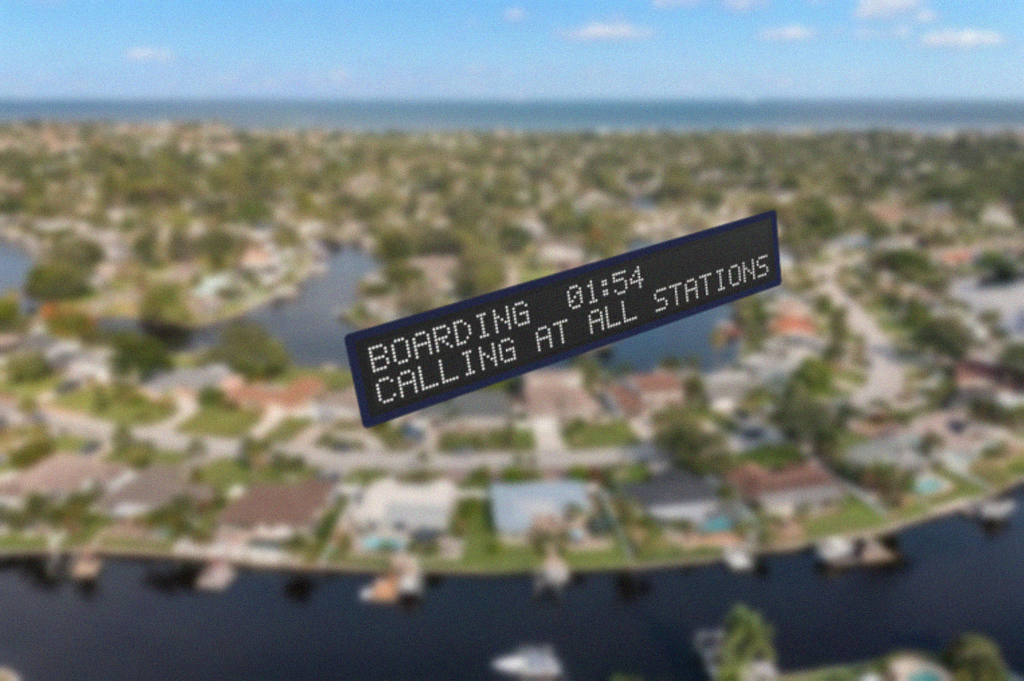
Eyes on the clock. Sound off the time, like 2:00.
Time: 1:54
